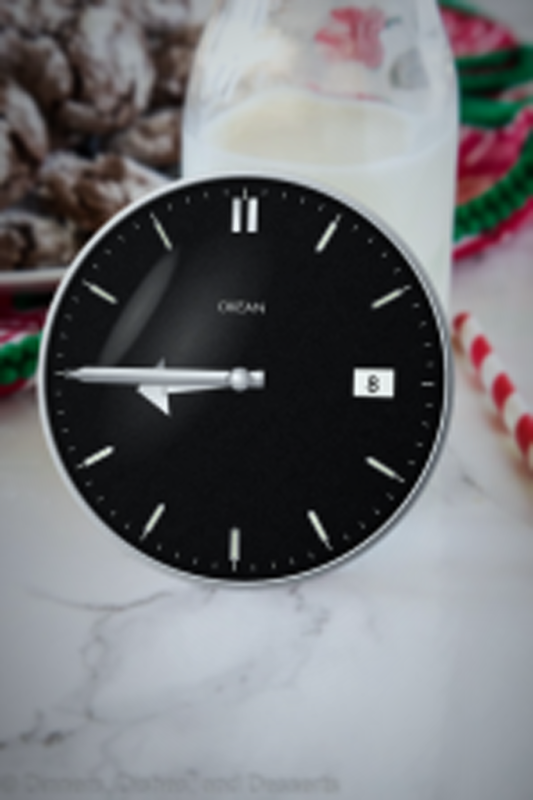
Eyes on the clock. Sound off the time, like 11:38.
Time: 8:45
